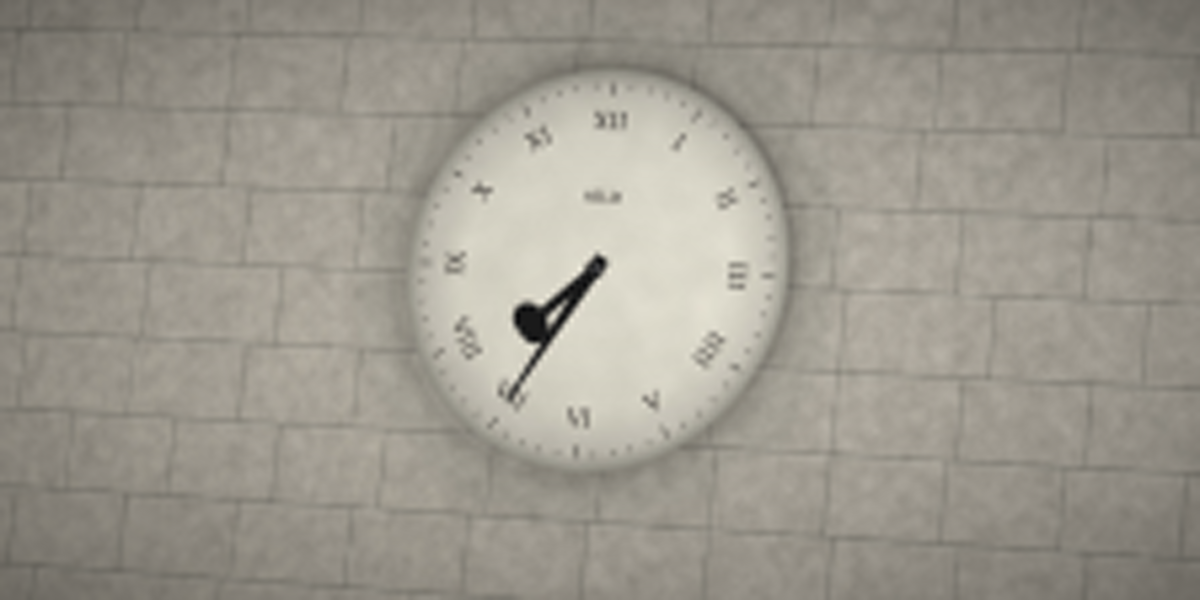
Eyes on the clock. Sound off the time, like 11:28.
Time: 7:35
